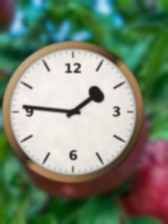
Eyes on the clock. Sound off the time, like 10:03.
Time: 1:46
